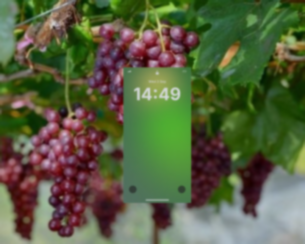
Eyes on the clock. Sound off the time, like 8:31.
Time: 14:49
